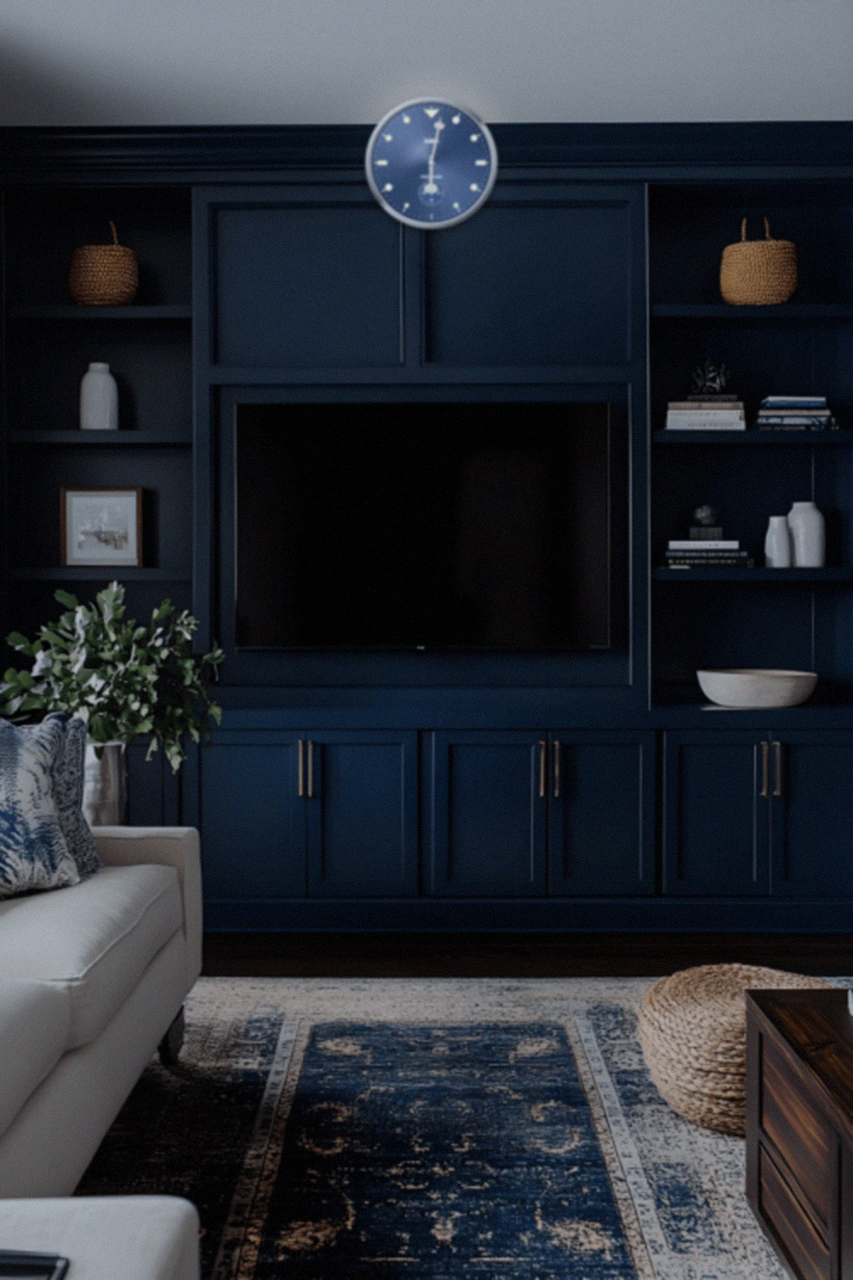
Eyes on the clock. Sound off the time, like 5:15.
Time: 6:02
